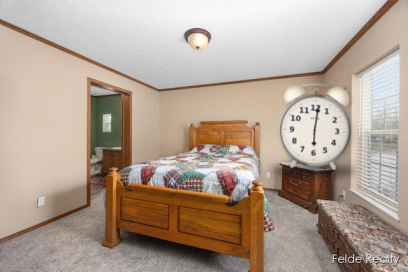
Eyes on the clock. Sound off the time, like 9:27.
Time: 6:01
